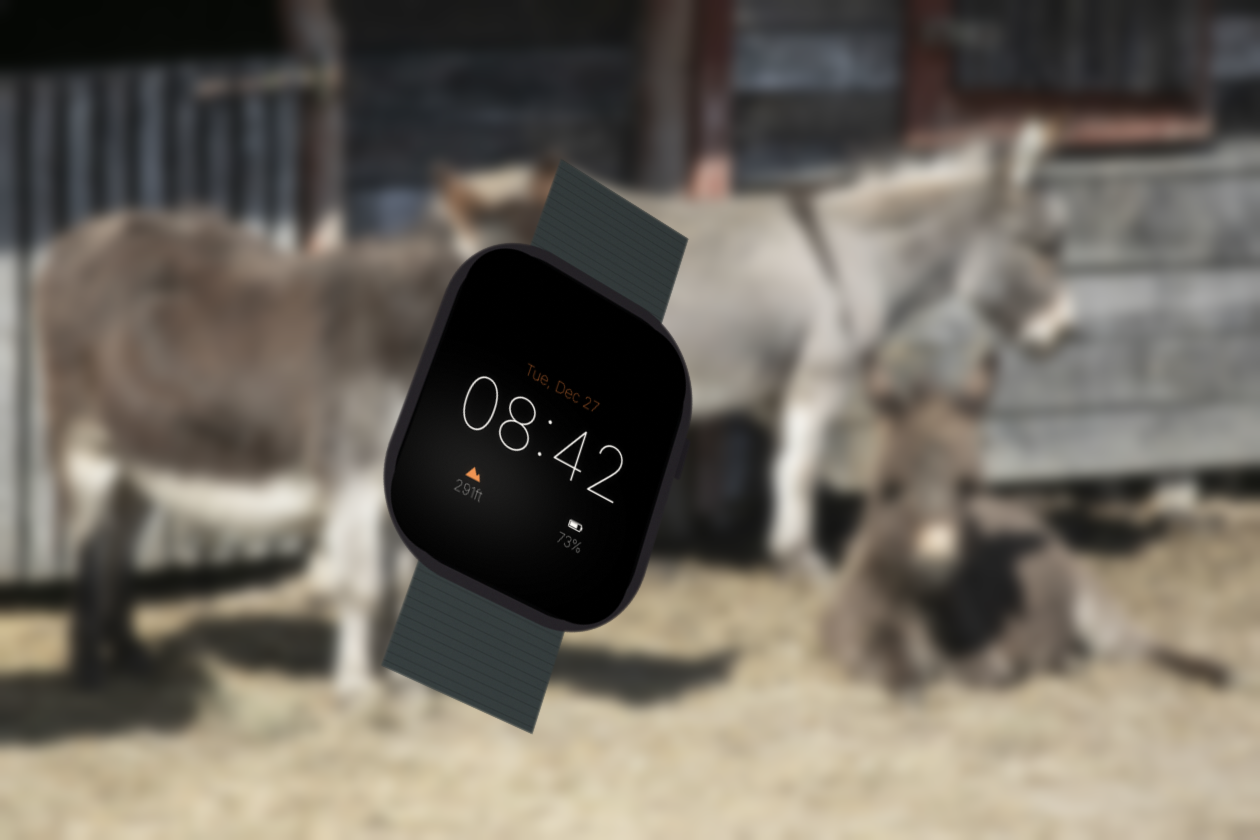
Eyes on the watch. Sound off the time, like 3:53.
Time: 8:42
